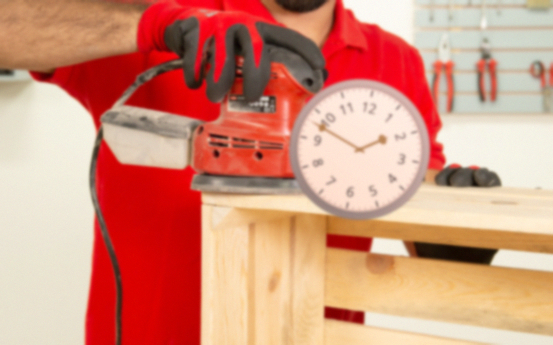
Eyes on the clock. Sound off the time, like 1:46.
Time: 1:48
